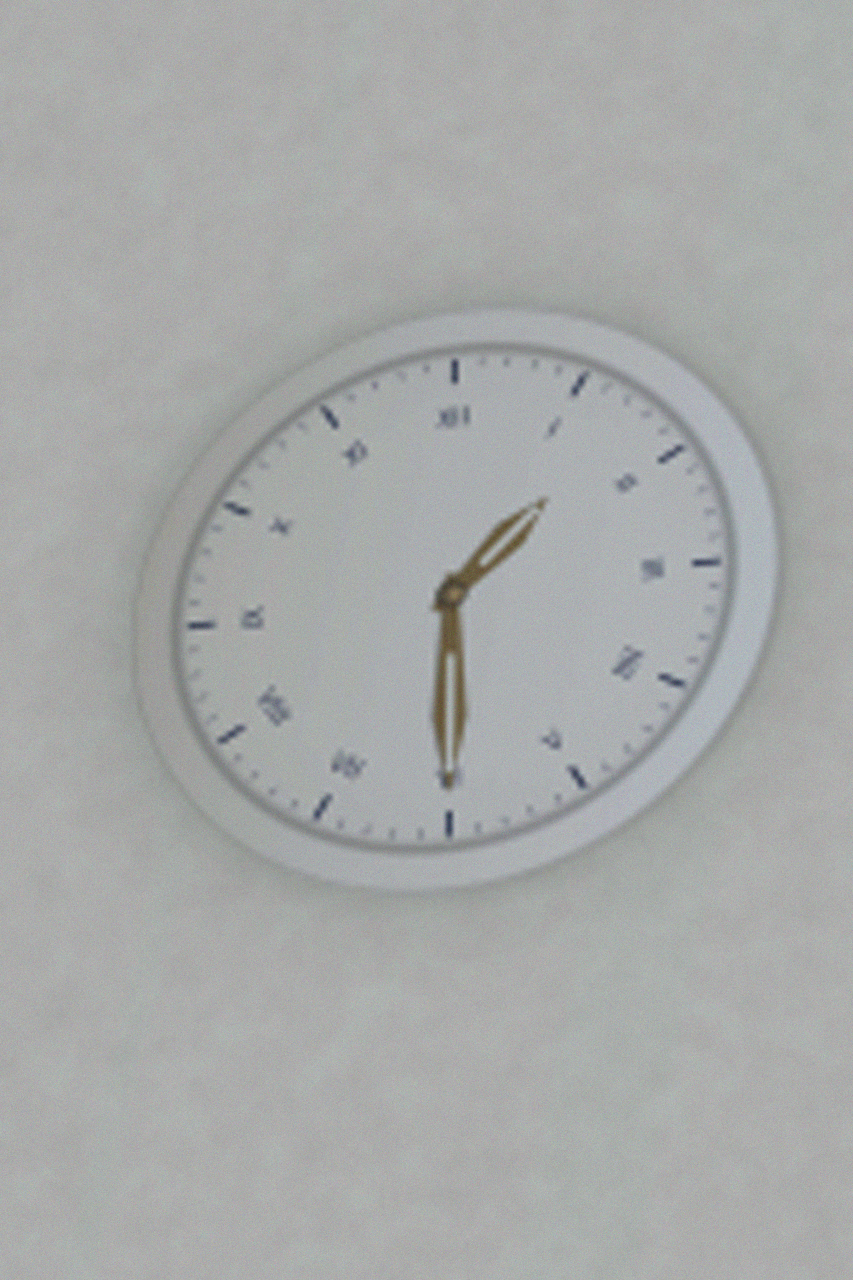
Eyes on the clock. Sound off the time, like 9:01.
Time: 1:30
